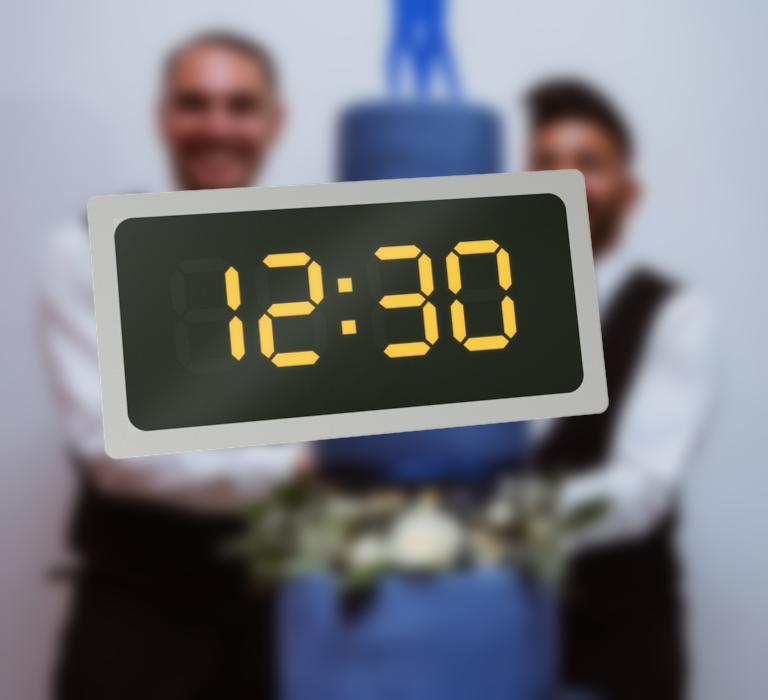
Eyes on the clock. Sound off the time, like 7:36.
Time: 12:30
